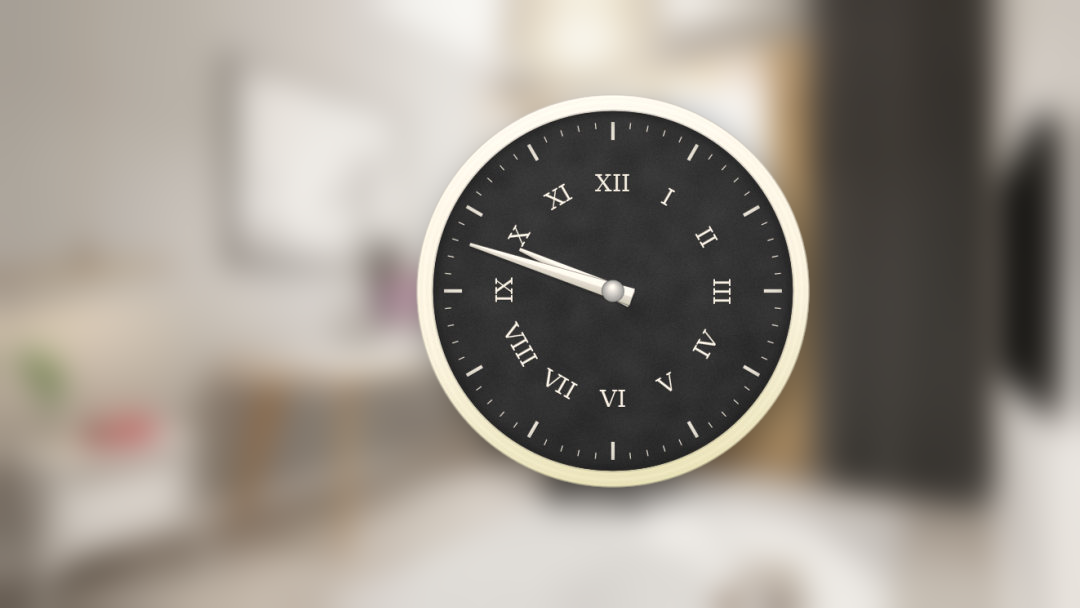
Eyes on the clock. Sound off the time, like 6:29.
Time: 9:48
